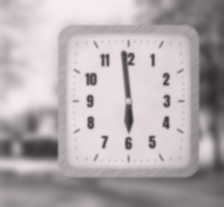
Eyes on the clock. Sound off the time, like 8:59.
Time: 5:59
